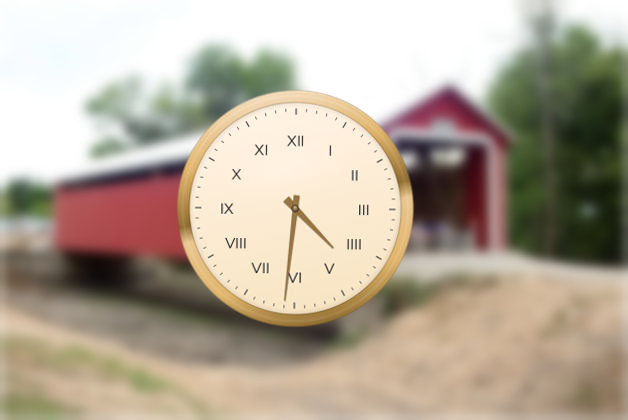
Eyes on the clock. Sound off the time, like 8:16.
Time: 4:31
